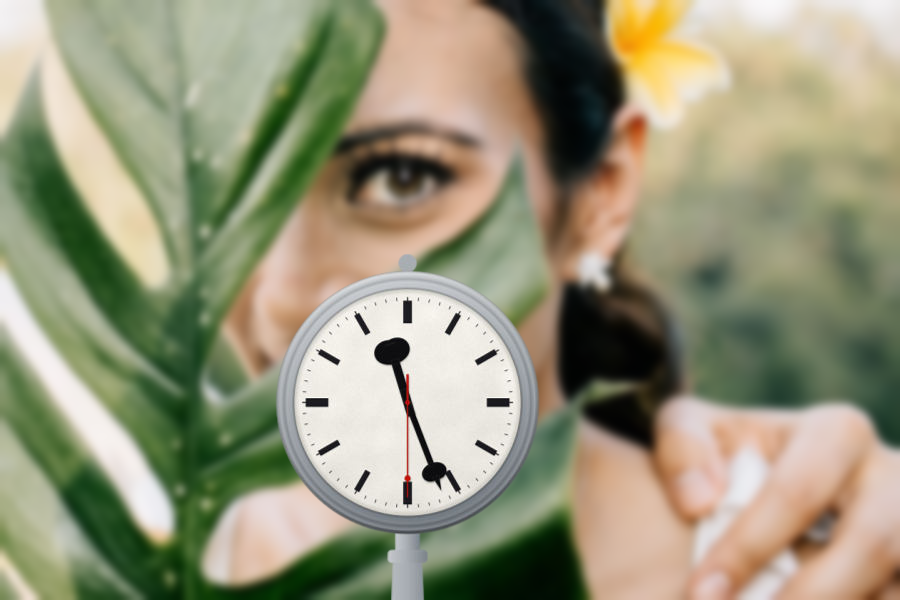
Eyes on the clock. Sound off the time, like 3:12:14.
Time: 11:26:30
